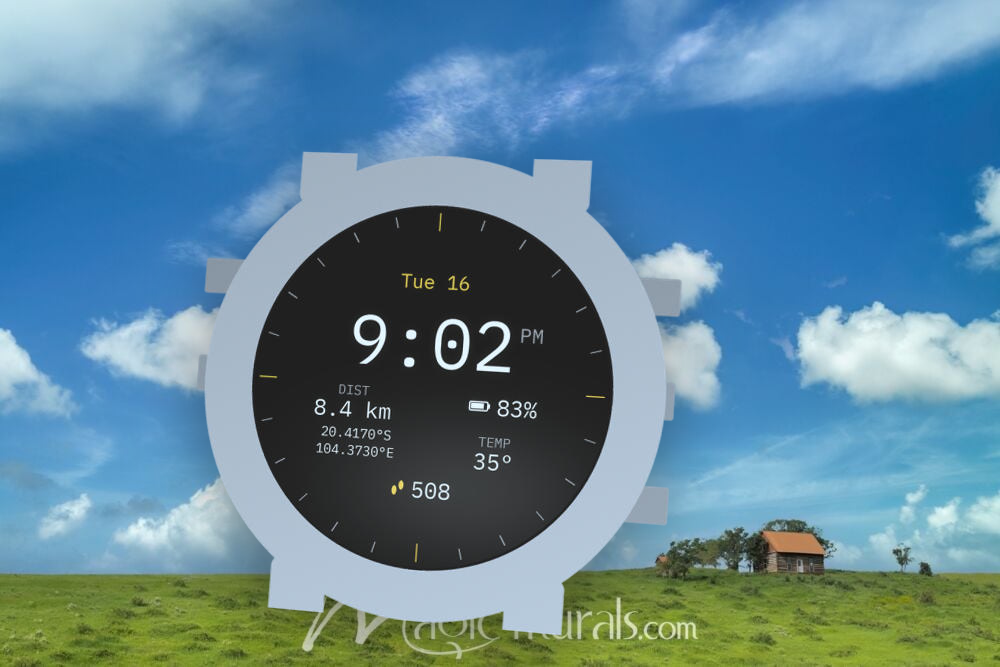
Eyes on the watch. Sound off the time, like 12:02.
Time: 9:02
